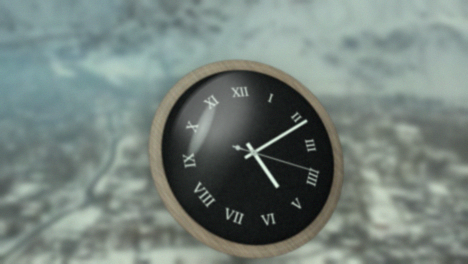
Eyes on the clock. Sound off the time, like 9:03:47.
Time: 5:11:19
